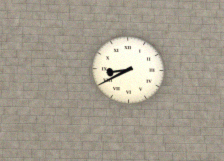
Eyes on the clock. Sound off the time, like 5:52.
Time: 8:40
